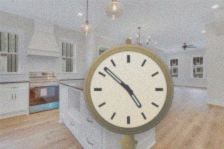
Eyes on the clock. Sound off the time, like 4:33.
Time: 4:52
